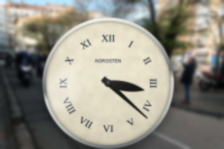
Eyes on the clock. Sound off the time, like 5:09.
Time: 3:22
